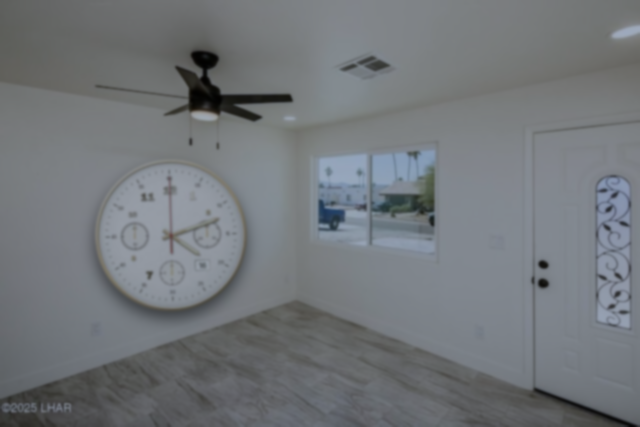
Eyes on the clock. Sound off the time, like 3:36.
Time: 4:12
